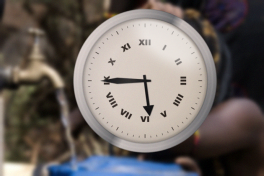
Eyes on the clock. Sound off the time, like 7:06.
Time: 5:45
